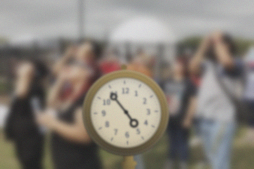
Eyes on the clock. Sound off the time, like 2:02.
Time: 4:54
